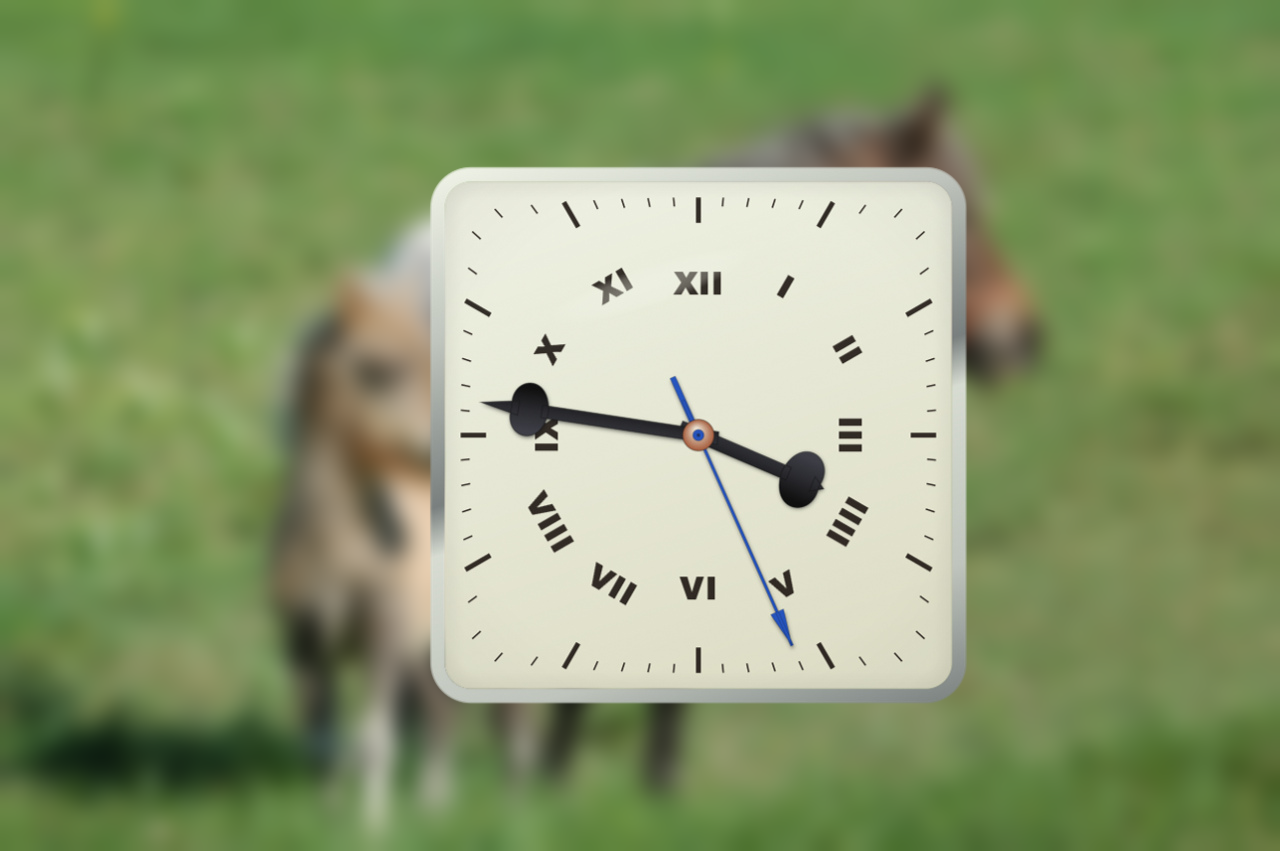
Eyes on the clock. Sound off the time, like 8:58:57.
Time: 3:46:26
